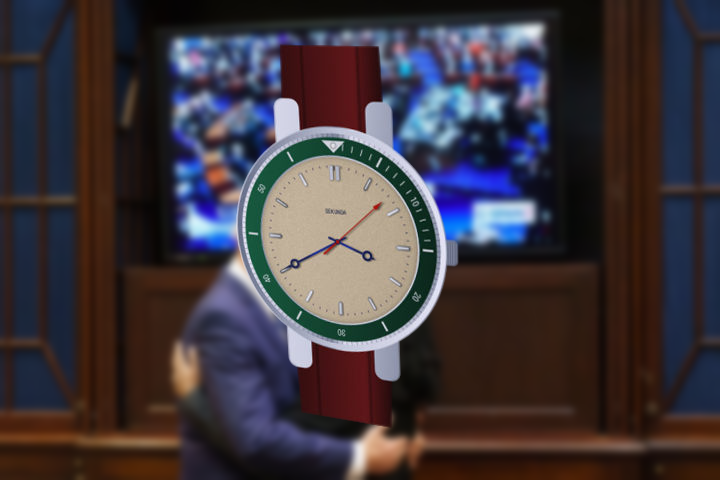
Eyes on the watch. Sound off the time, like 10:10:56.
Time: 3:40:08
